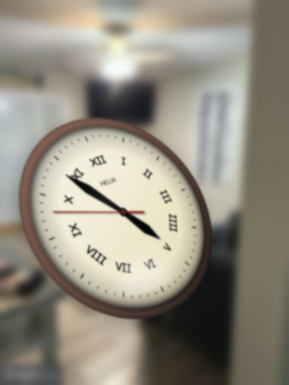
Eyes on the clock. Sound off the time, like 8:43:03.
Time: 4:53:48
